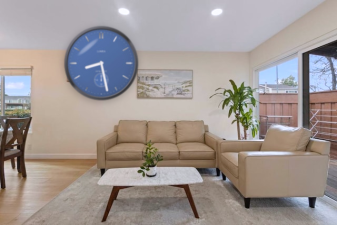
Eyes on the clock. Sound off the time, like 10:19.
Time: 8:28
